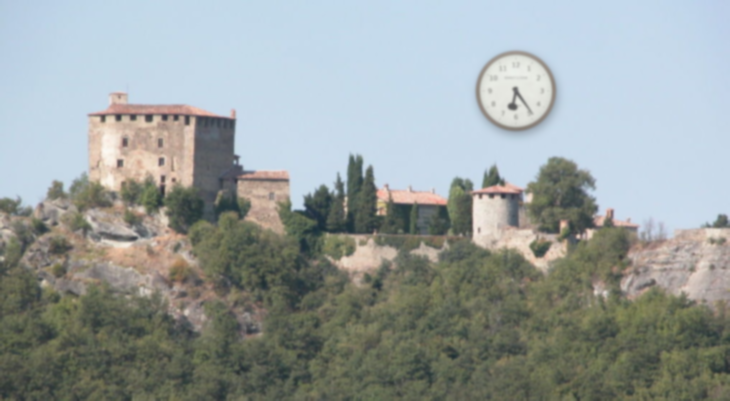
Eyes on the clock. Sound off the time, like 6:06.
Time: 6:24
